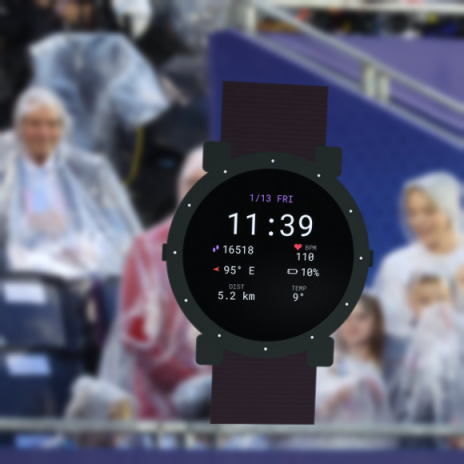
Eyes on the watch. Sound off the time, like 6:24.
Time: 11:39
